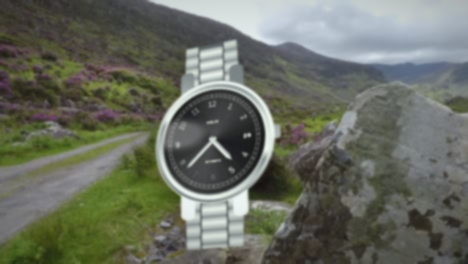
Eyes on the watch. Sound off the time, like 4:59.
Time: 4:38
